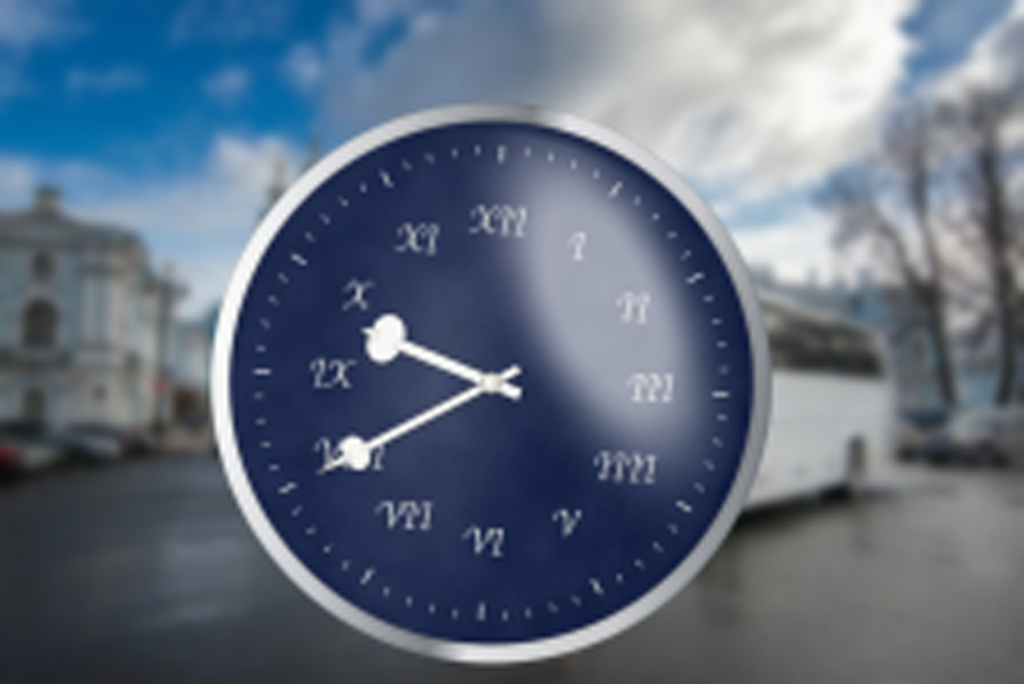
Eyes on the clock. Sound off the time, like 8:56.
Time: 9:40
